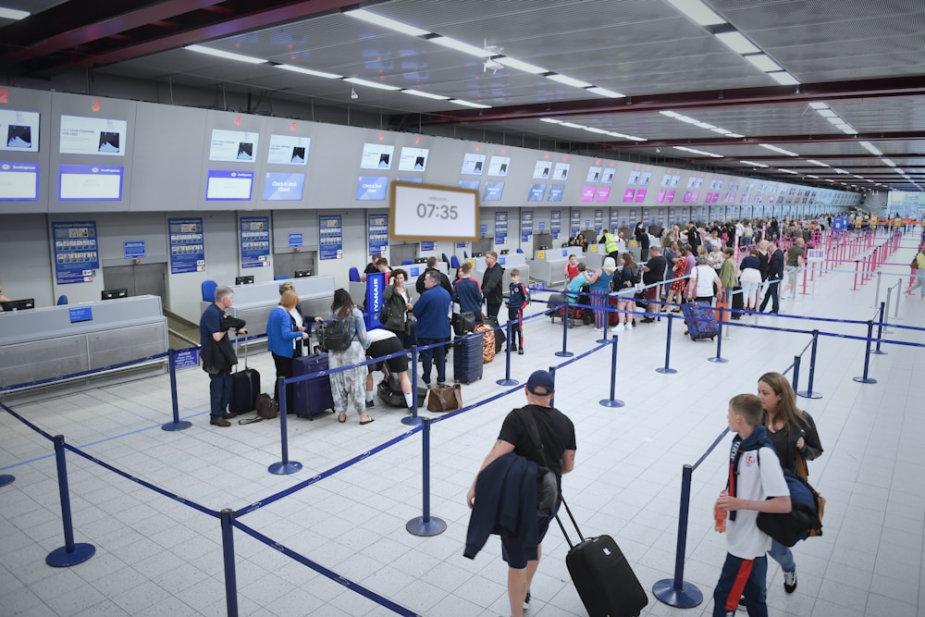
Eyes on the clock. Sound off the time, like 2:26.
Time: 7:35
